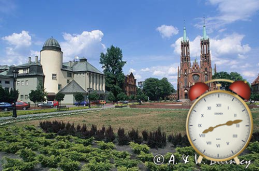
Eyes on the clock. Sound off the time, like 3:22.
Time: 8:13
